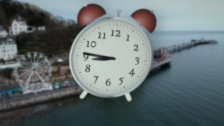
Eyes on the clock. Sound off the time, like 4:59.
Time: 8:46
